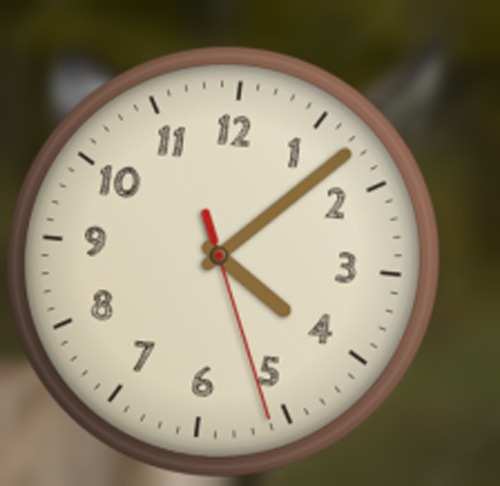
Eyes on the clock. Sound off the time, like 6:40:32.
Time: 4:07:26
